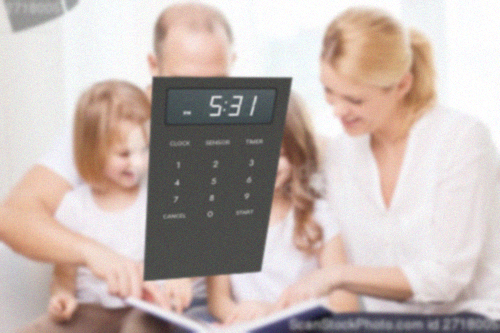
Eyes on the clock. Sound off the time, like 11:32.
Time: 5:31
